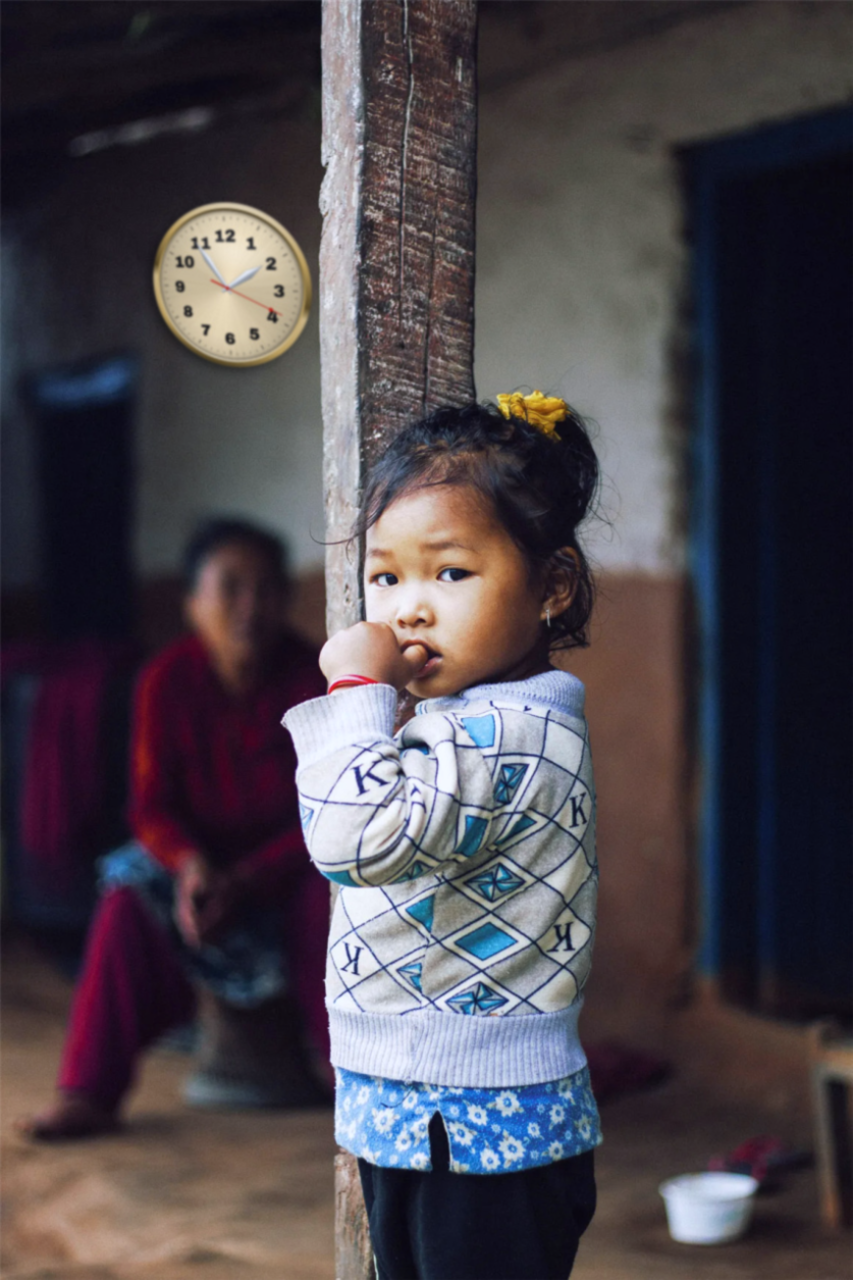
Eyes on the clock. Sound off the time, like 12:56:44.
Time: 1:54:19
